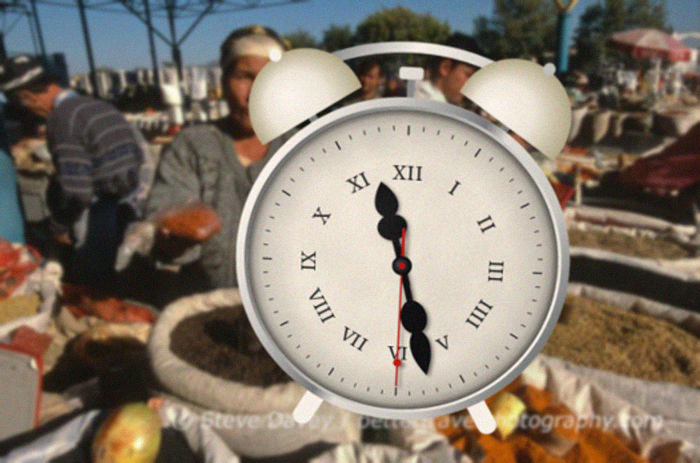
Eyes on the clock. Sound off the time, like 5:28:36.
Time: 11:27:30
